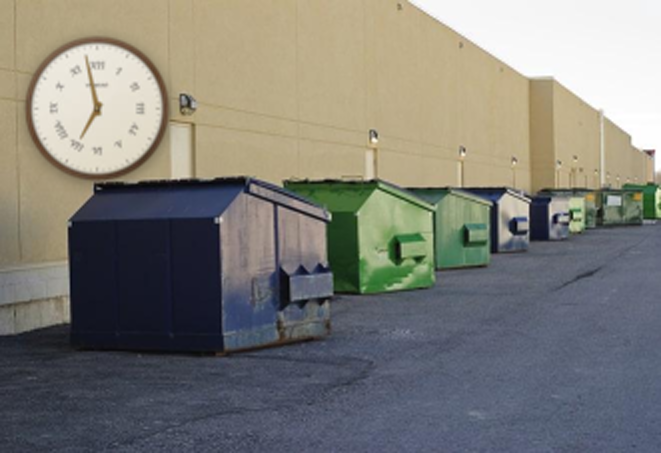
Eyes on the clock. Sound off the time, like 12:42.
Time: 6:58
